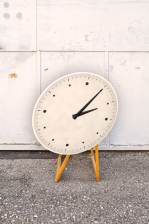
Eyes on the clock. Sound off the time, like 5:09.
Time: 2:05
